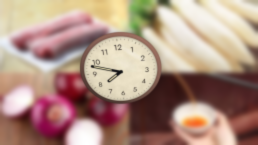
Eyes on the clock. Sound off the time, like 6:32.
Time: 7:48
